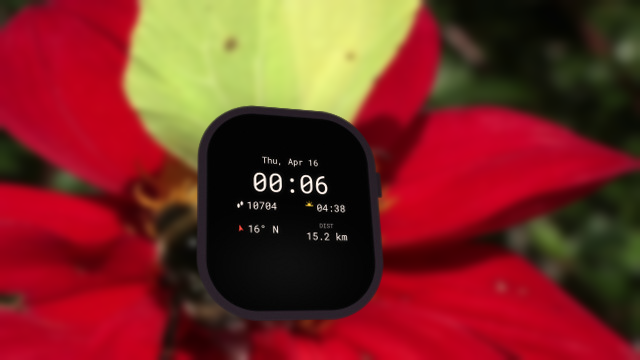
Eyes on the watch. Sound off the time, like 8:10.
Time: 0:06
